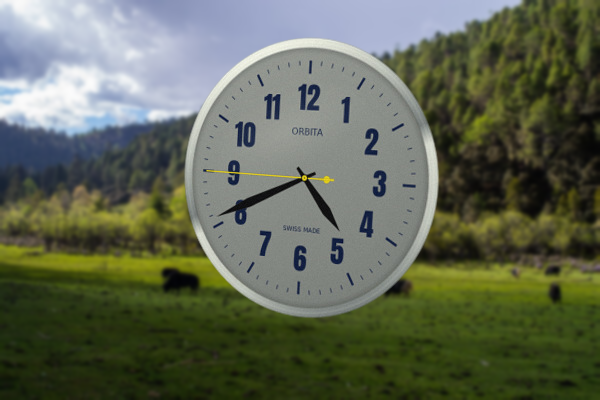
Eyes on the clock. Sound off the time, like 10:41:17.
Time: 4:40:45
